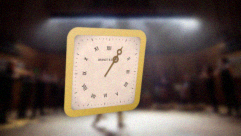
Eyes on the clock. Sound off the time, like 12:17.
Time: 1:05
